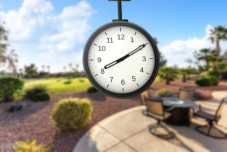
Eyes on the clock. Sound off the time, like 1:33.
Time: 8:10
